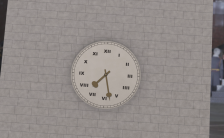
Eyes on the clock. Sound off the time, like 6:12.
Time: 7:28
